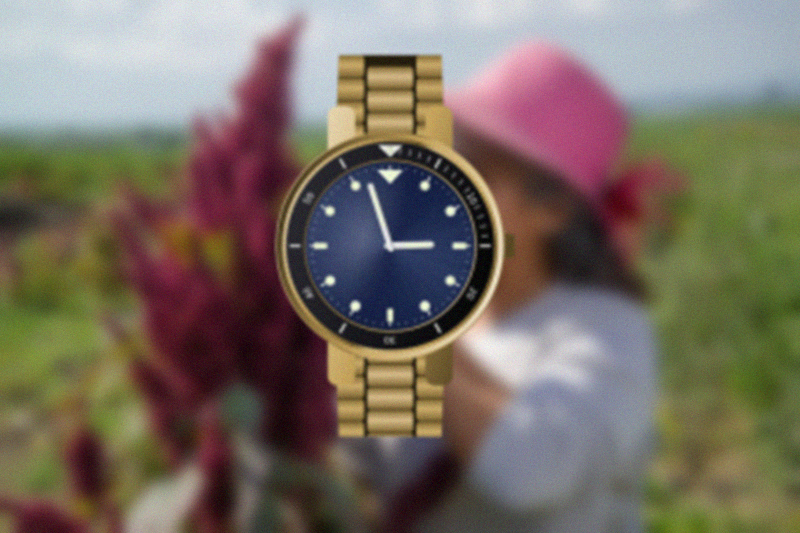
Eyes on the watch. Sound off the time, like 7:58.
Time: 2:57
